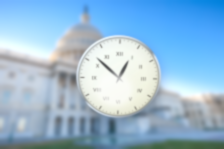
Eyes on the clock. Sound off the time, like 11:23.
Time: 12:52
